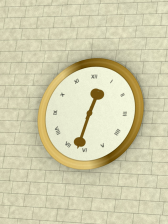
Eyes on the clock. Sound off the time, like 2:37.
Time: 12:32
